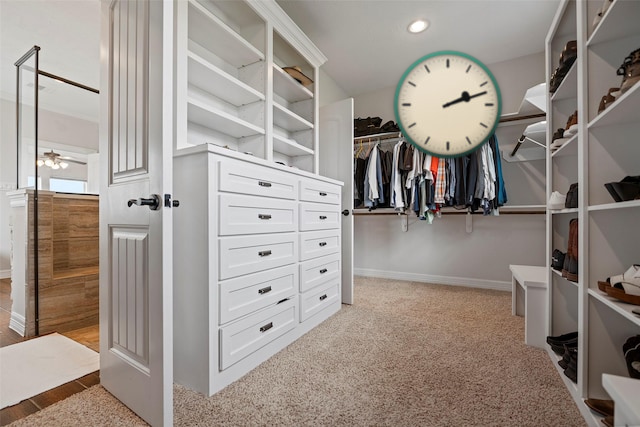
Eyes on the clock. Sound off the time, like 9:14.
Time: 2:12
